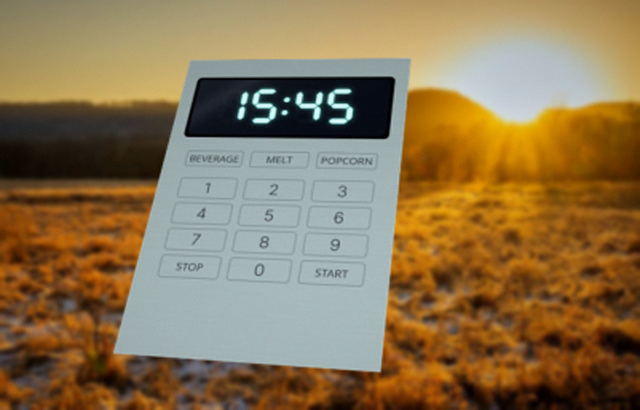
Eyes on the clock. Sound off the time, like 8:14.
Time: 15:45
